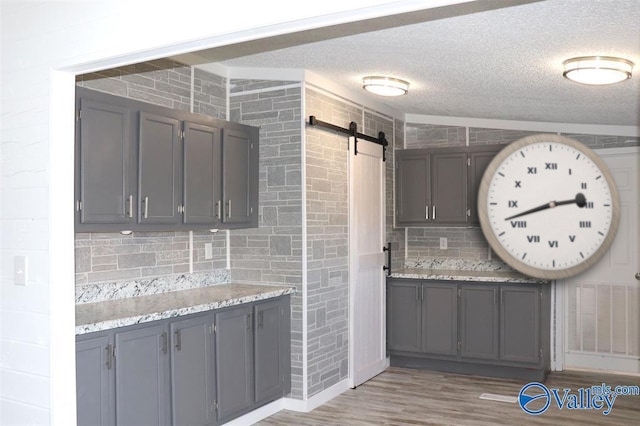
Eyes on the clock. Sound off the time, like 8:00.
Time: 2:42
